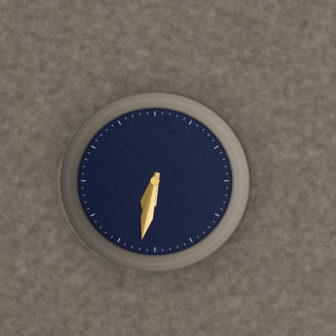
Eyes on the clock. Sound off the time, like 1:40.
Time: 6:32
